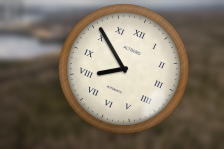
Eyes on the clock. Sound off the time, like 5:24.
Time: 7:51
